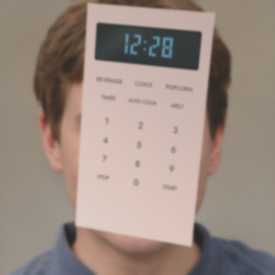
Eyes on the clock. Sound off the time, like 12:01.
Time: 12:28
